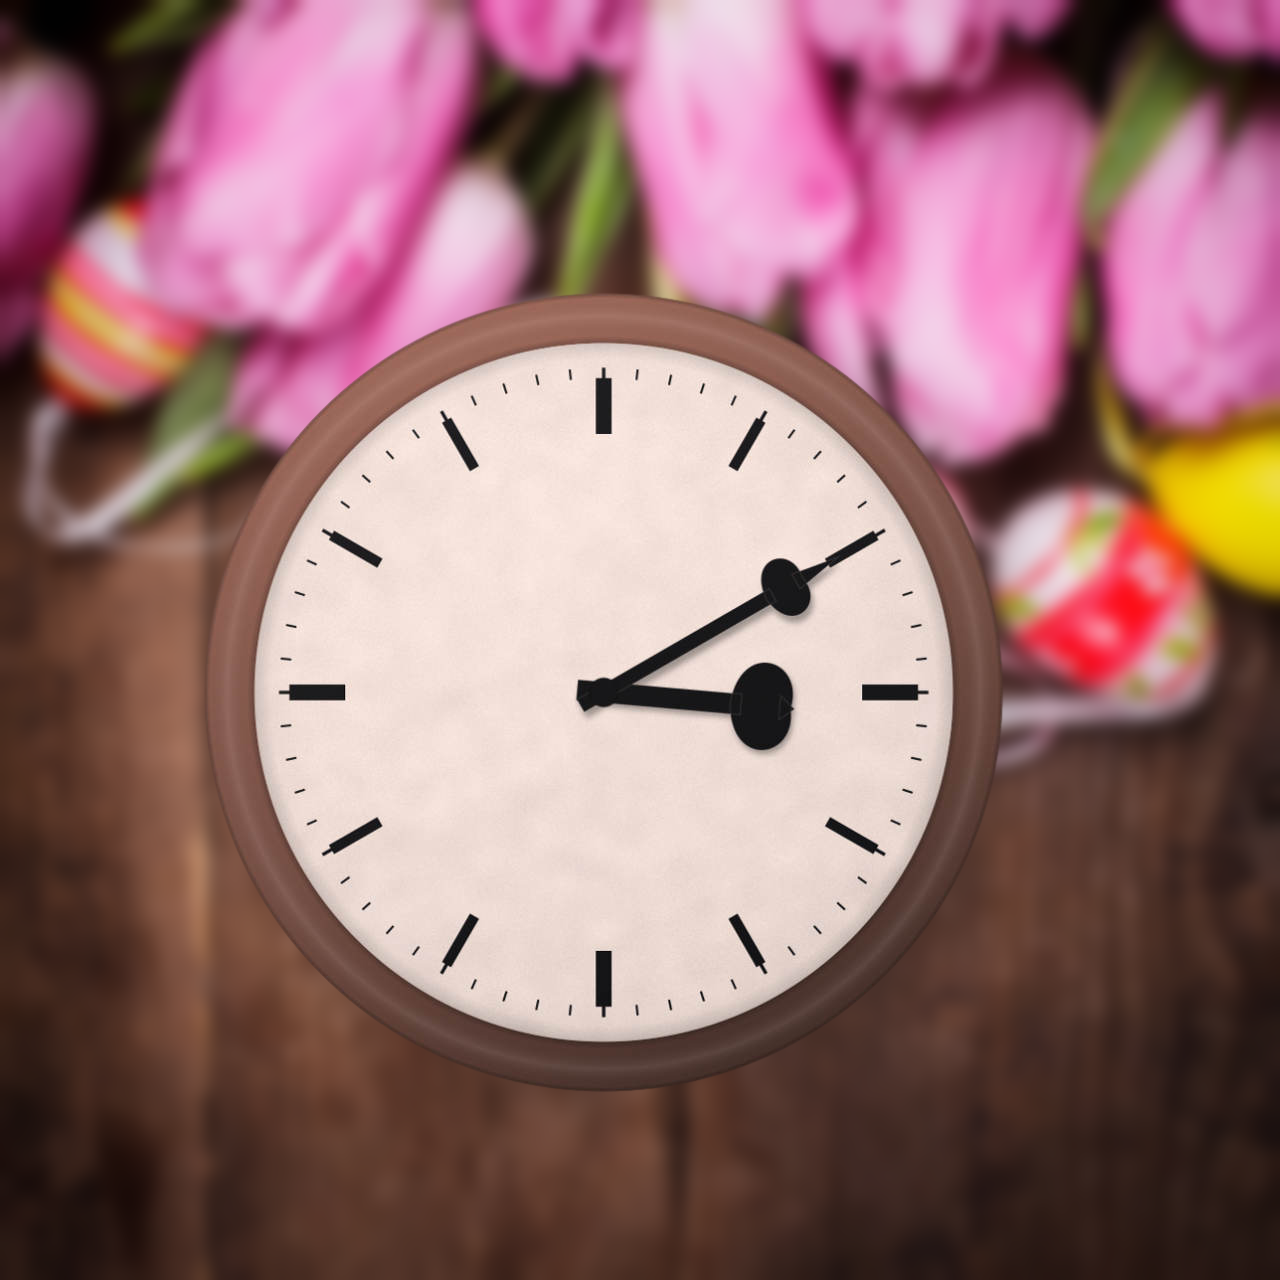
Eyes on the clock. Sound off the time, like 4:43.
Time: 3:10
